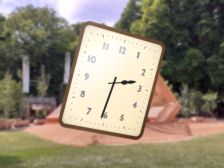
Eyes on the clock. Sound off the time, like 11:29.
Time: 2:31
